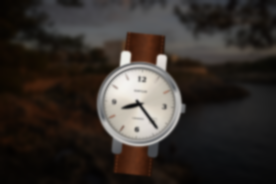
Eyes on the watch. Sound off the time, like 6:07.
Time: 8:23
